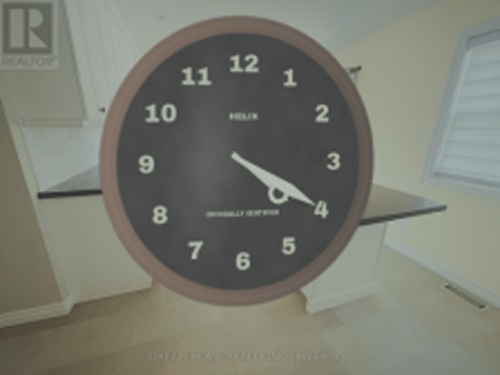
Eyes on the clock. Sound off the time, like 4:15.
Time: 4:20
